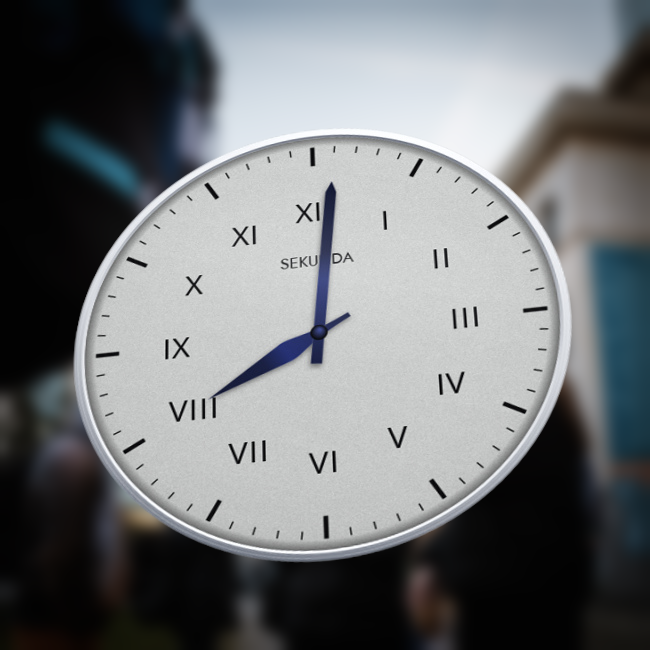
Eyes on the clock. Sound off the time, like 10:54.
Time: 8:01
